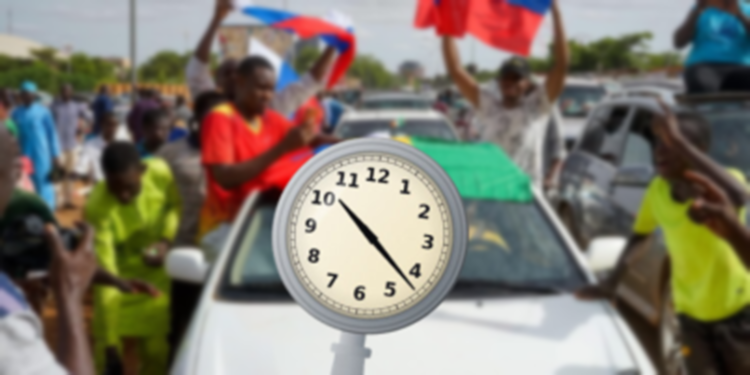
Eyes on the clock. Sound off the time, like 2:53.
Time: 10:22
